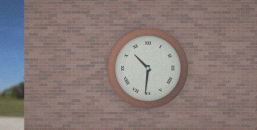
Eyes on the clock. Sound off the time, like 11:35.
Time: 10:31
